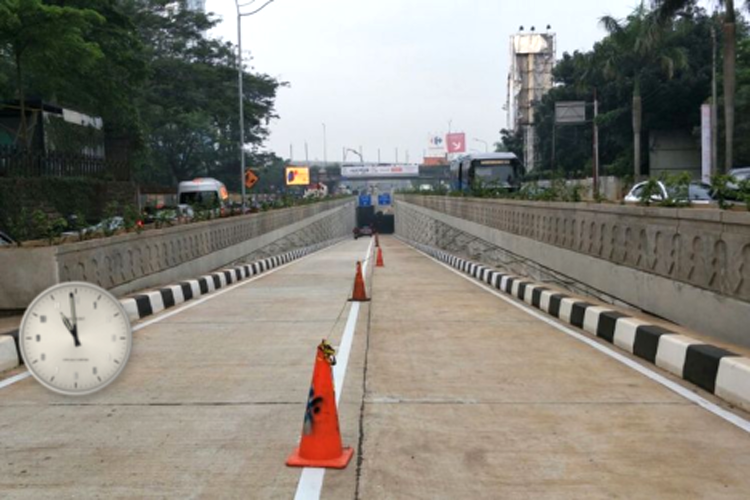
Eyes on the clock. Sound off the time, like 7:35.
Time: 10:59
